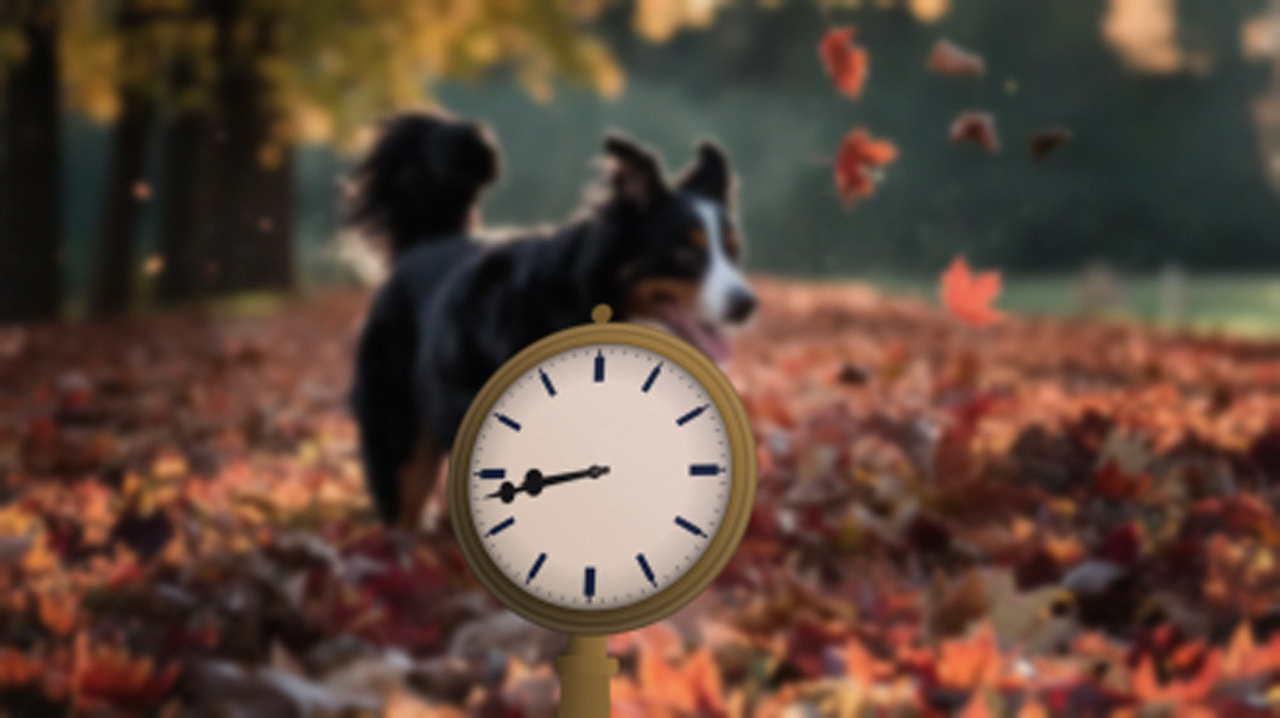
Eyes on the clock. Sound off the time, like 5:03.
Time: 8:43
